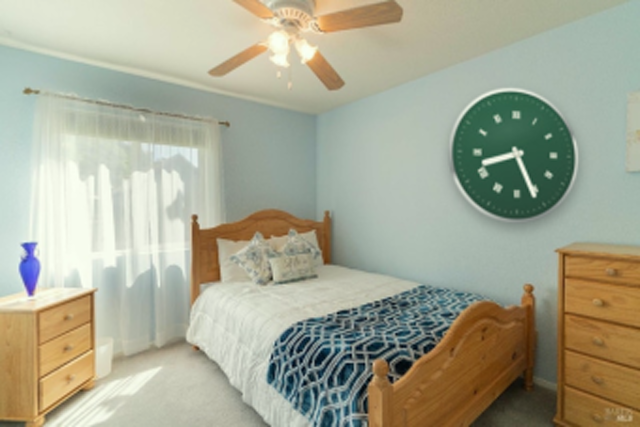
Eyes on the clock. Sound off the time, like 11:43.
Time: 8:26
